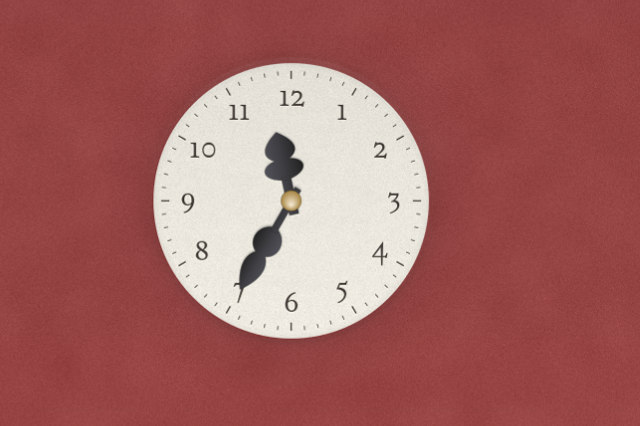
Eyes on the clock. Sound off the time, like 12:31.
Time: 11:35
